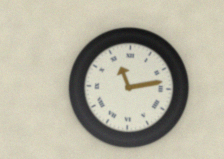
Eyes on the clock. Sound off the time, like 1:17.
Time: 11:13
